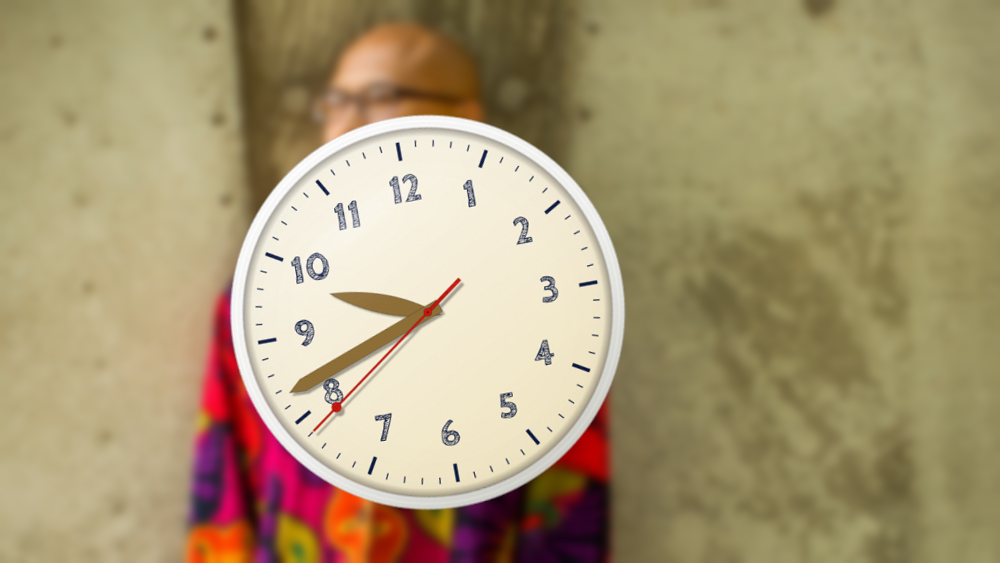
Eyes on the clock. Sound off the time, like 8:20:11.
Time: 9:41:39
